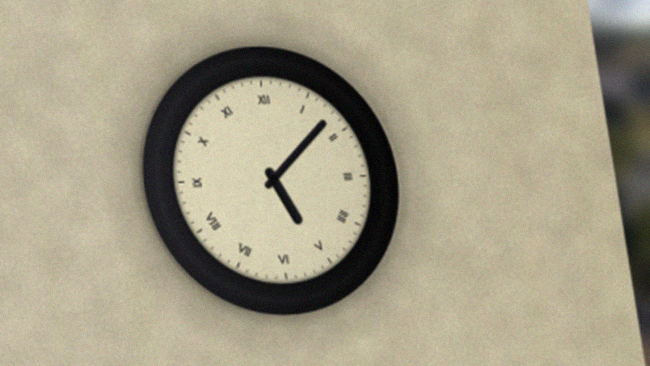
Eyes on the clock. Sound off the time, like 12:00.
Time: 5:08
